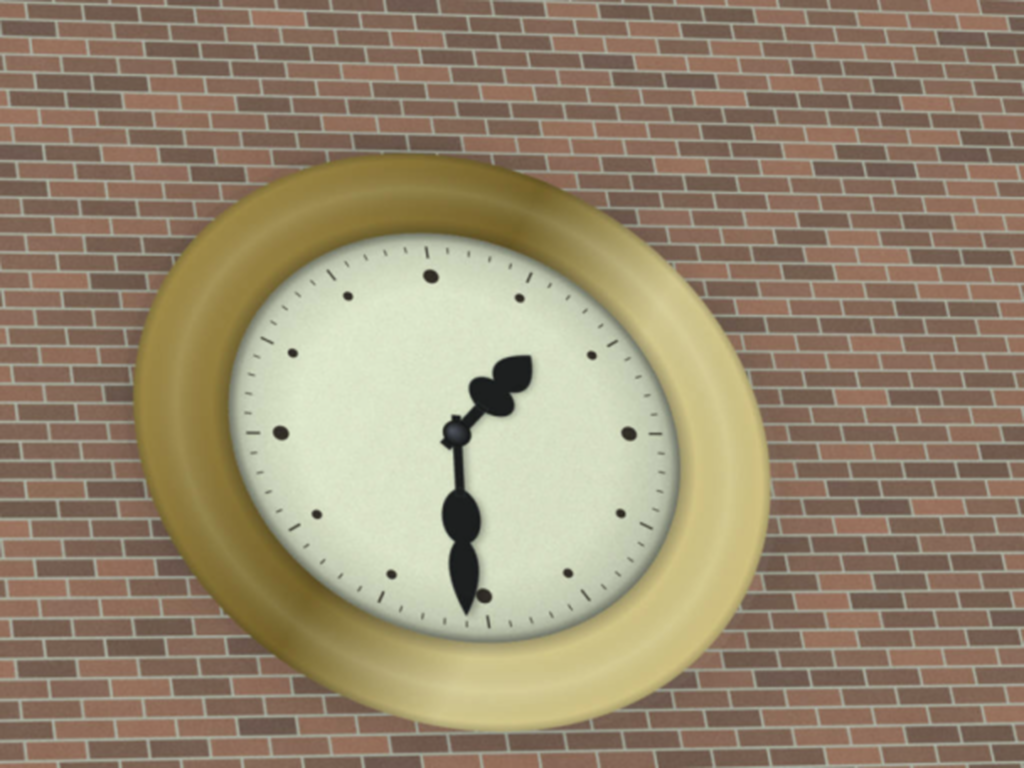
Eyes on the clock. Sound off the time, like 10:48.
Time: 1:31
